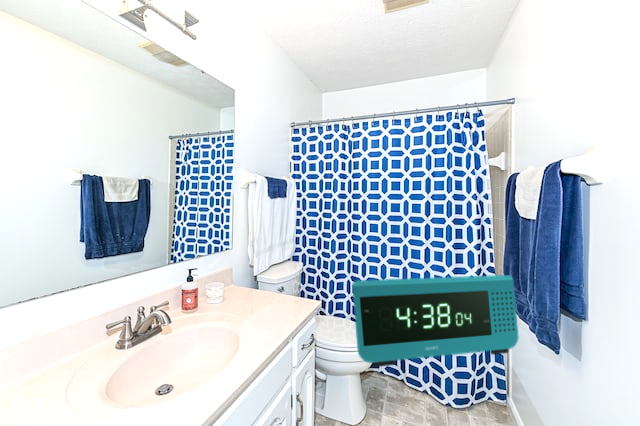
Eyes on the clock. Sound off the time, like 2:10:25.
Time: 4:38:04
